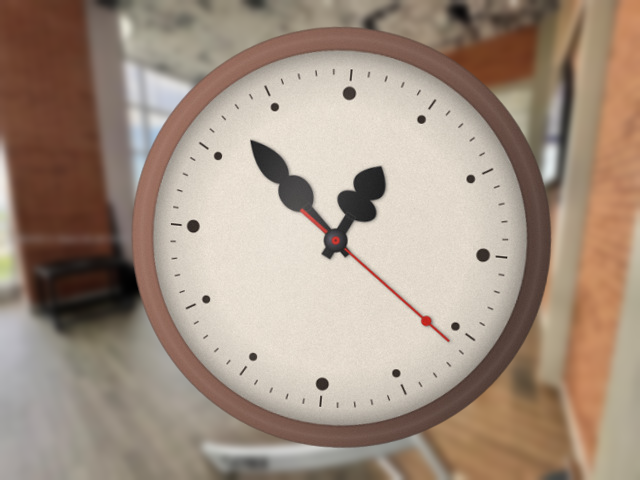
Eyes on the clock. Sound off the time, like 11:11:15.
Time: 12:52:21
